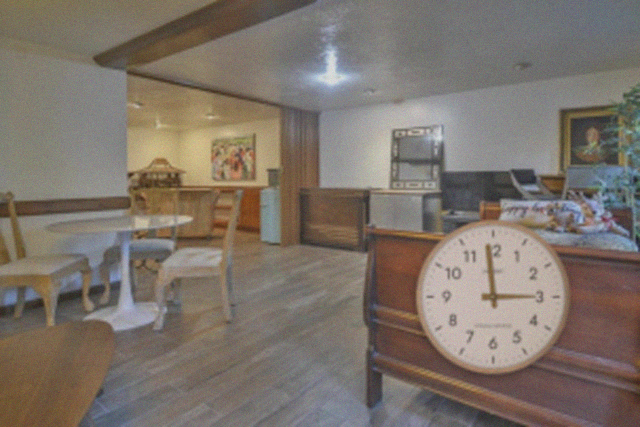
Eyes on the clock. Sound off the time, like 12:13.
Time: 2:59
